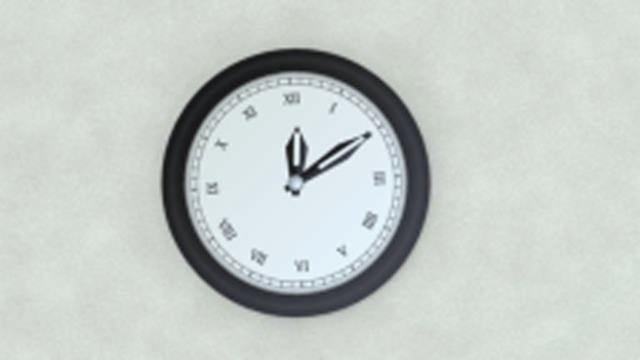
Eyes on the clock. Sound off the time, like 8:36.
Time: 12:10
